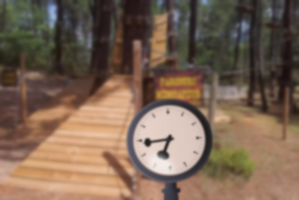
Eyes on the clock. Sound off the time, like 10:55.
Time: 6:44
